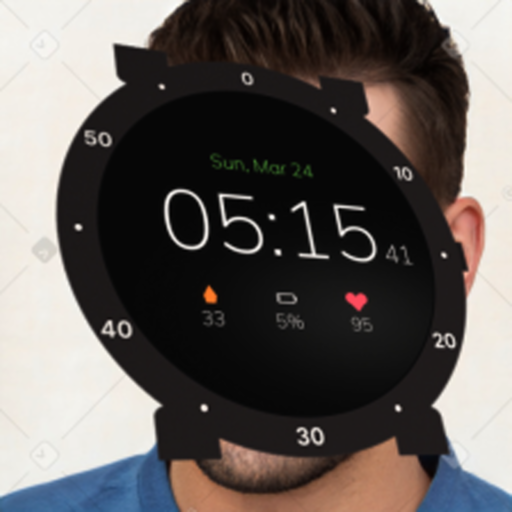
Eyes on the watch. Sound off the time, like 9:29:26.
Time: 5:15:41
